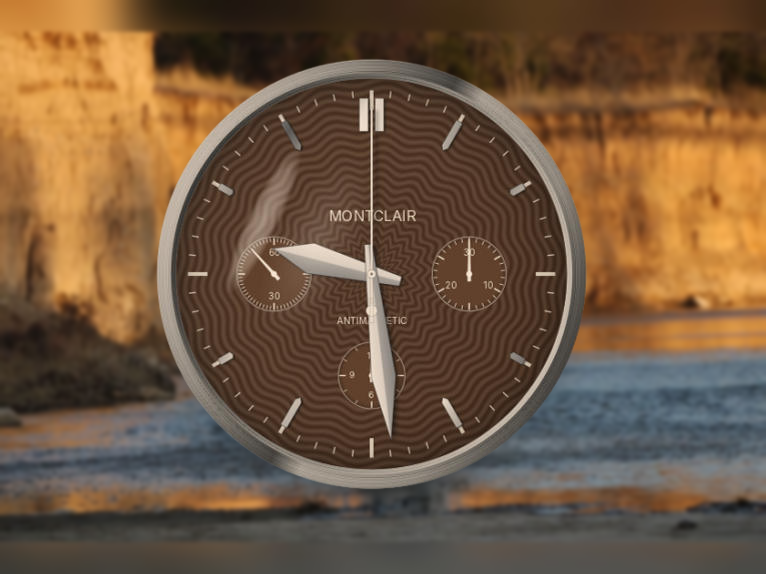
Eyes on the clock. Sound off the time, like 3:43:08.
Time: 9:28:53
